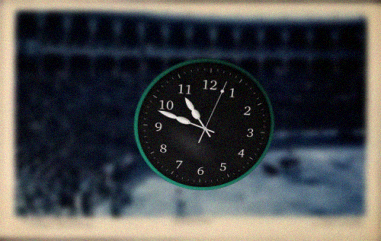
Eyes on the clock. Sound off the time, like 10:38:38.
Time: 10:48:03
